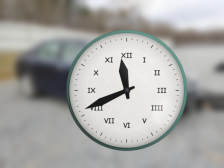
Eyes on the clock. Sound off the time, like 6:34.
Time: 11:41
